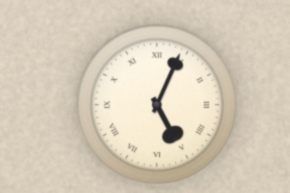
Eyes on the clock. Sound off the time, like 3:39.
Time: 5:04
